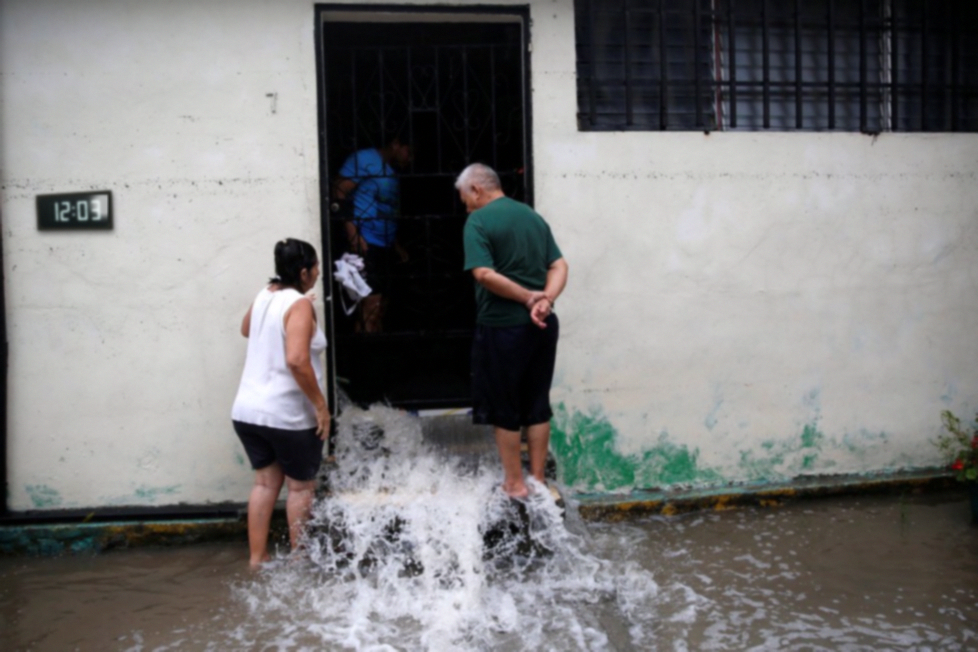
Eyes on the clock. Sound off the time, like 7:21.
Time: 12:03
